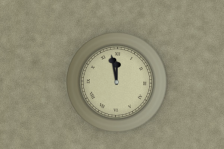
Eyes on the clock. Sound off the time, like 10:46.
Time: 11:58
